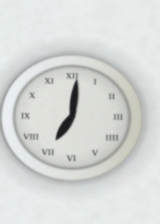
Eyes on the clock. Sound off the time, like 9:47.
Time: 7:01
